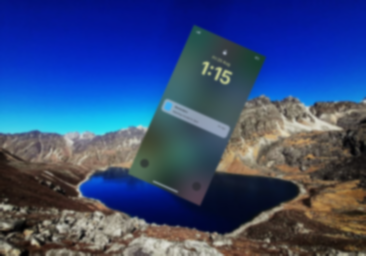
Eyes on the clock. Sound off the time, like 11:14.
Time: 1:15
